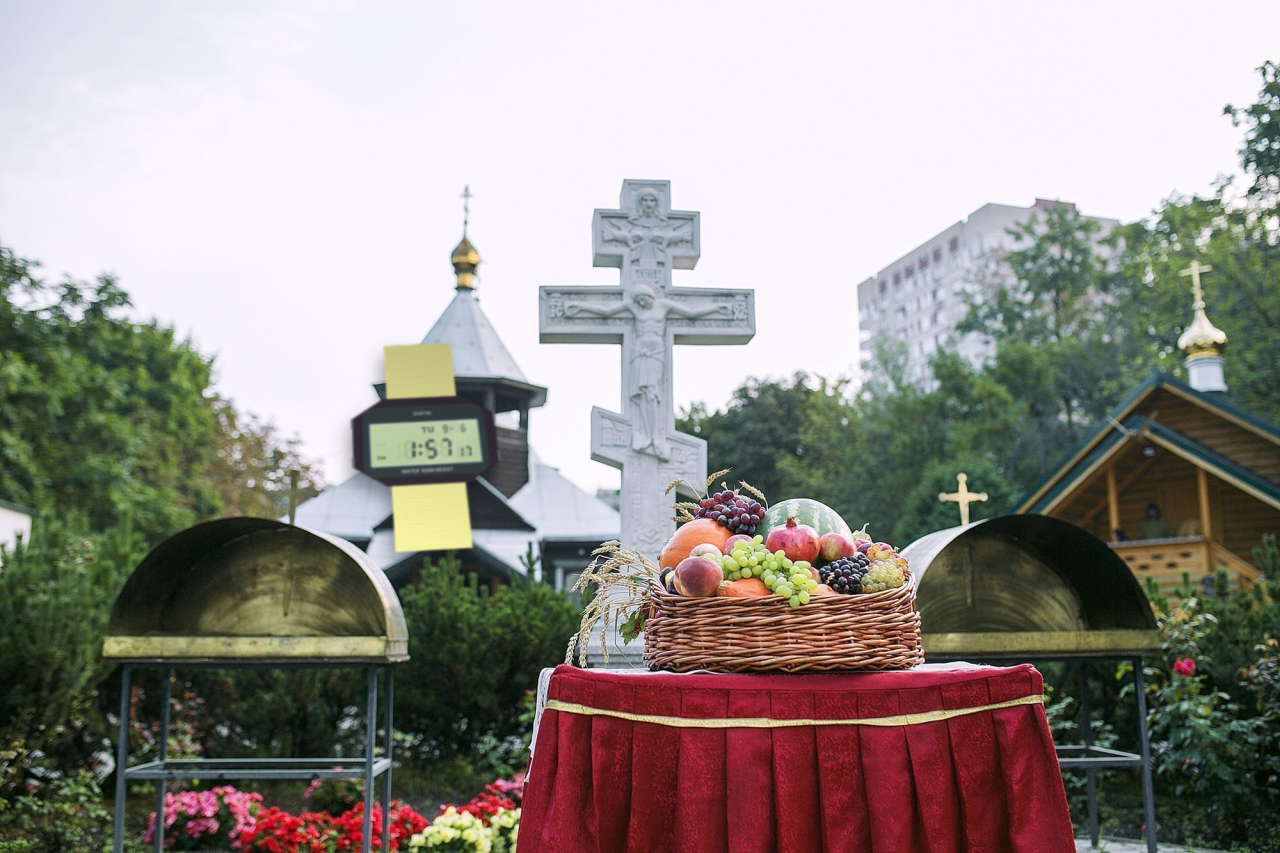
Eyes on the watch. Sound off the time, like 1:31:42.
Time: 1:57:17
